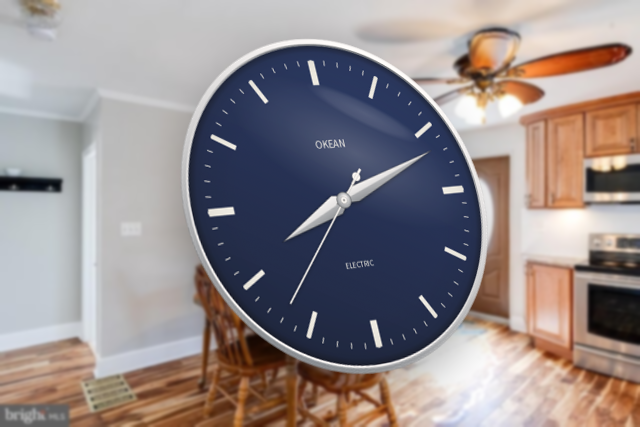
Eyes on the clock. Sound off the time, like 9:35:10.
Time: 8:11:37
